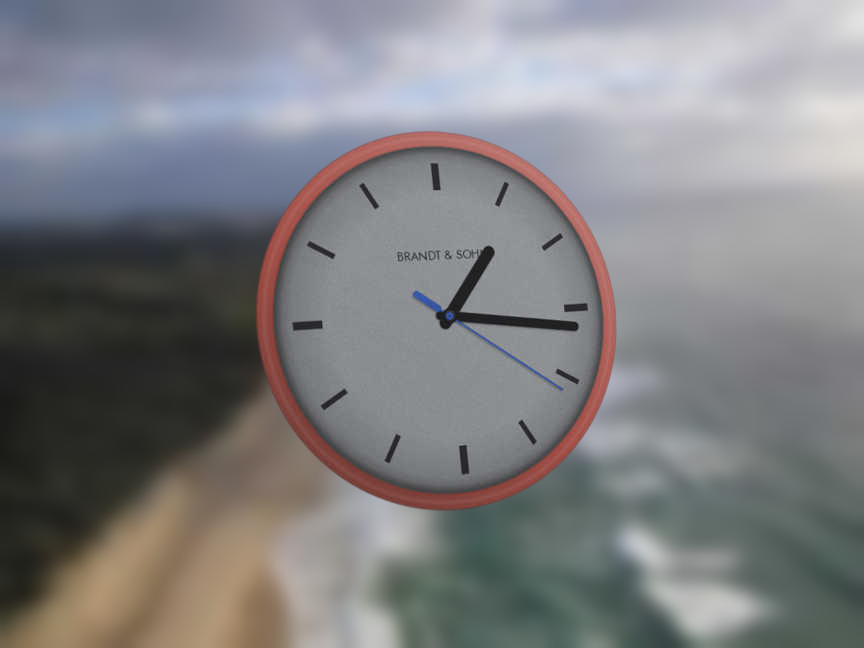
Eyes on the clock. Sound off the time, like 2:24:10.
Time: 1:16:21
